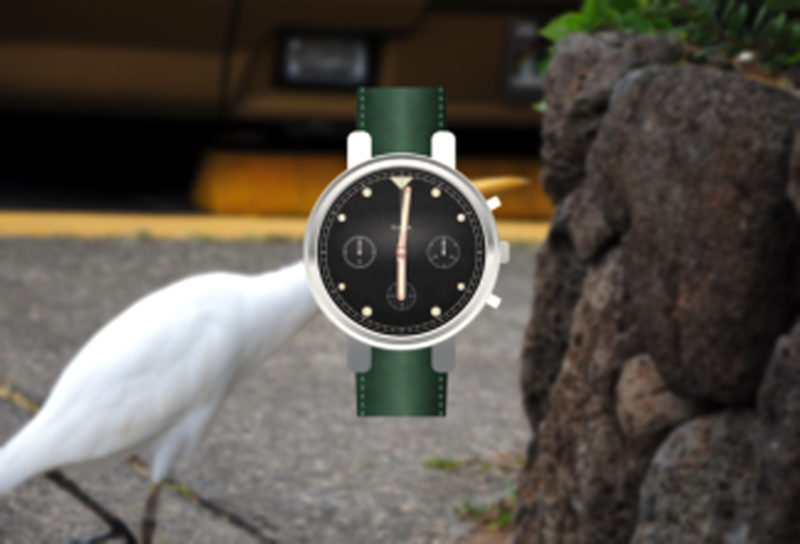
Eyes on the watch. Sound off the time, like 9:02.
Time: 6:01
